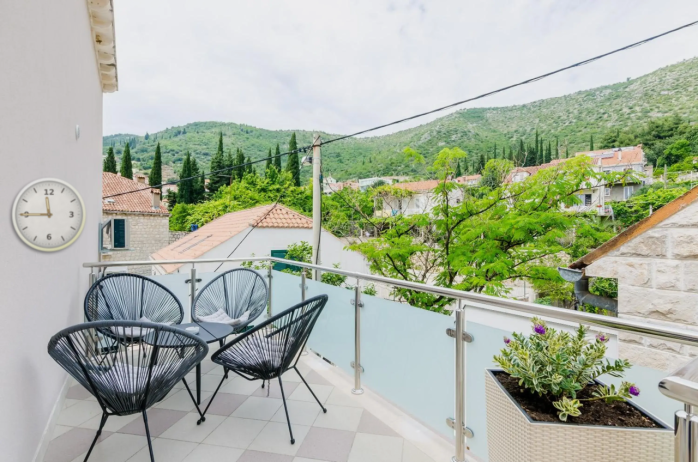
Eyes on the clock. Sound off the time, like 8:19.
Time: 11:45
